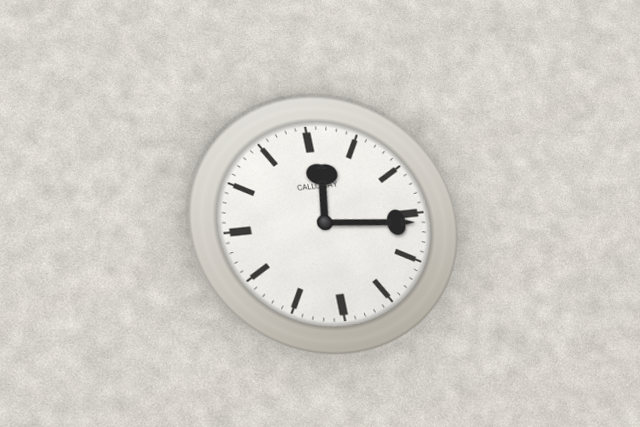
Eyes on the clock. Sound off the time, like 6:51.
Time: 12:16
